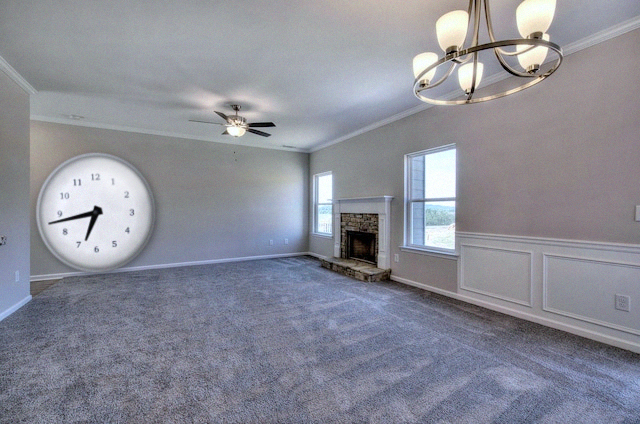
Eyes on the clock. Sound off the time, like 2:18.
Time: 6:43
